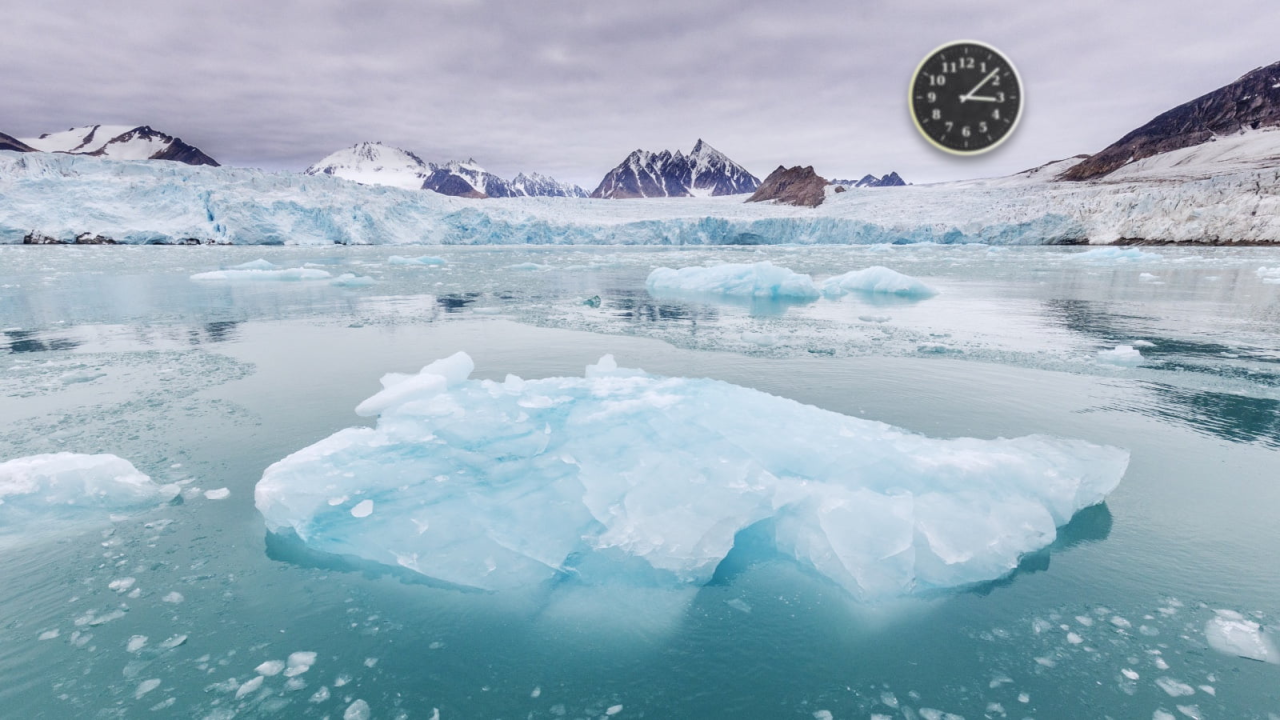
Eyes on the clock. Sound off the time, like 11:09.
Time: 3:08
